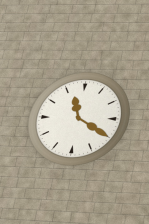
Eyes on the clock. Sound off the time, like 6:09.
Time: 11:20
